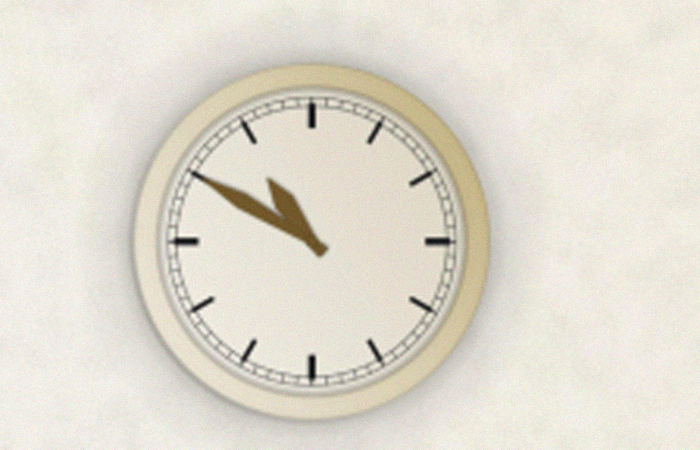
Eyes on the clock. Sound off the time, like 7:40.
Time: 10:50
